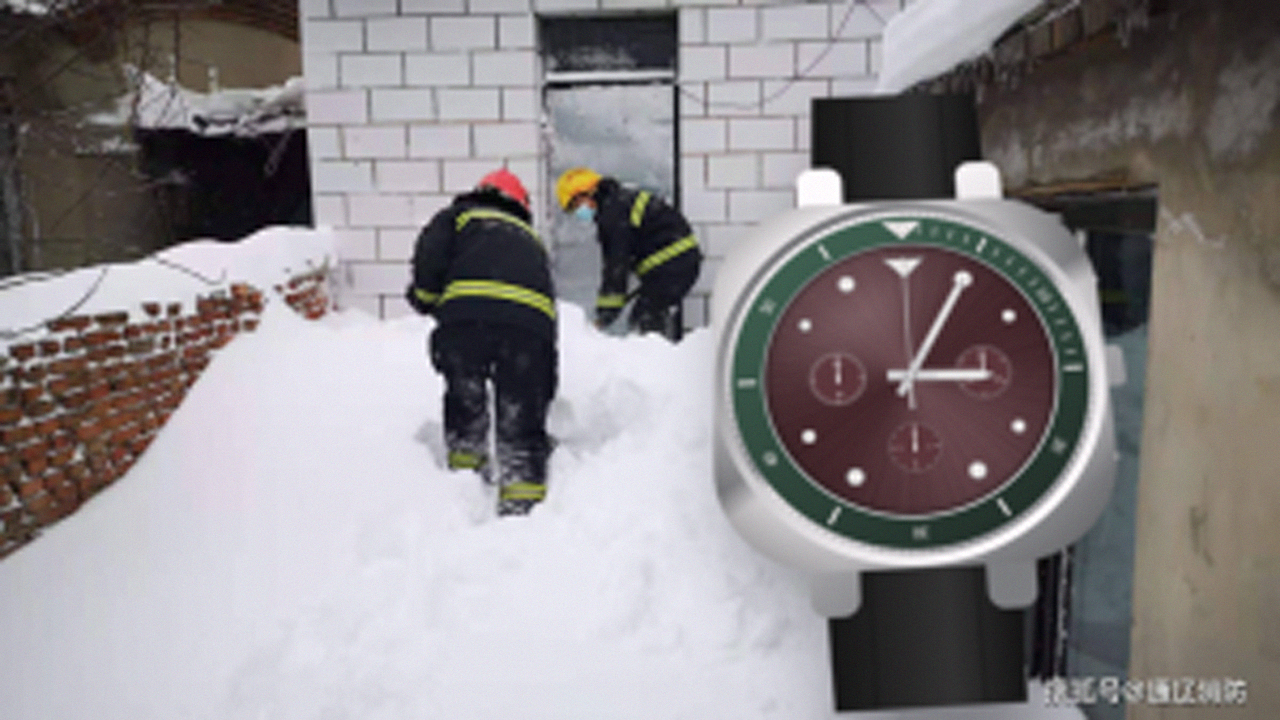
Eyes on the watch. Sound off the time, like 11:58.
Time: 3:05
